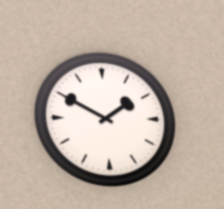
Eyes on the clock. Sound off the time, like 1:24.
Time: 1:50
